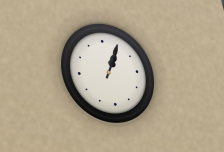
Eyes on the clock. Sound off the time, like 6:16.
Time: 1:05
